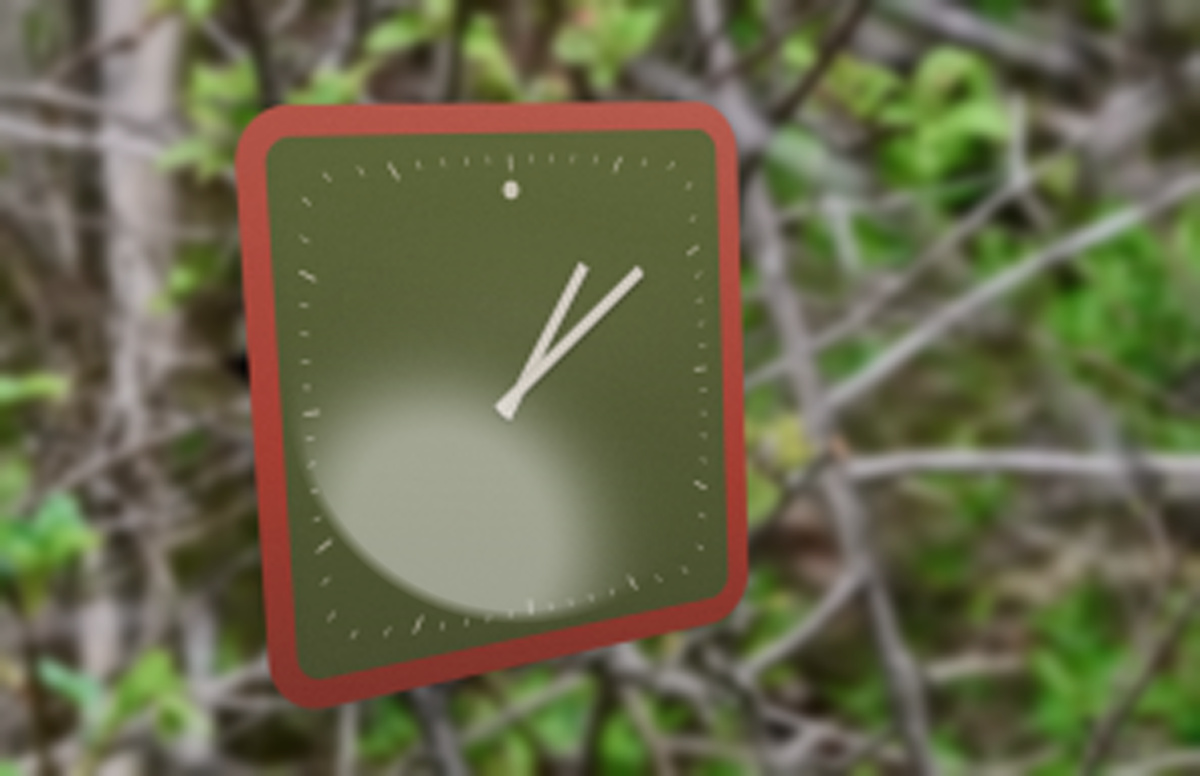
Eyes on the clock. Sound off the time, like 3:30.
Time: 1:09
